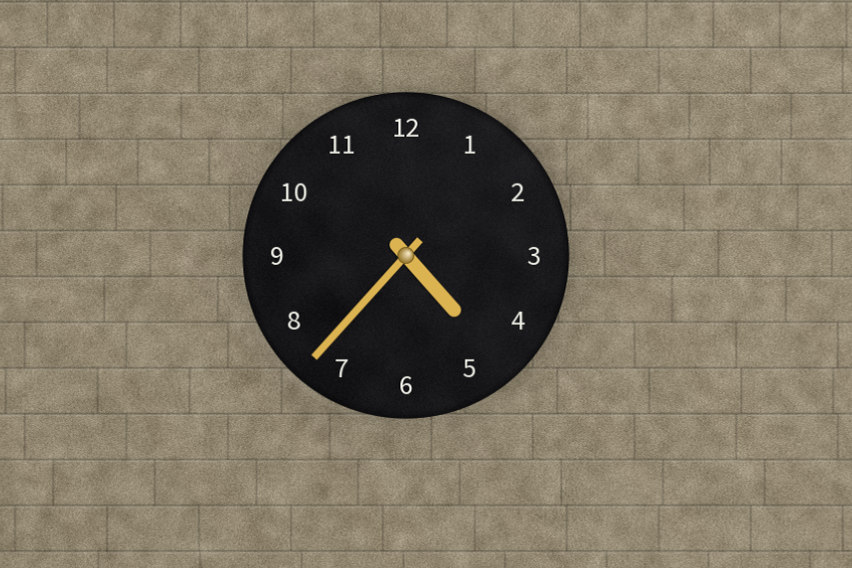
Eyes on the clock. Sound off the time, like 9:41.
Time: 4:37
